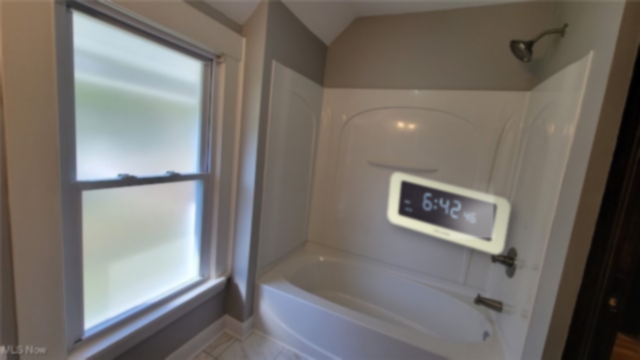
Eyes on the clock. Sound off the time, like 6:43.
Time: 6:42
